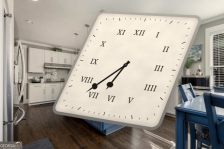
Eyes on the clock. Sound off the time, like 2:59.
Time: 6:37
